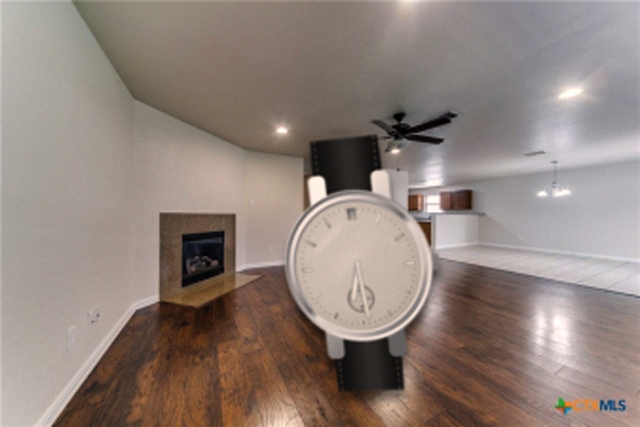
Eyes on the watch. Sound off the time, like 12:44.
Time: 6:29
